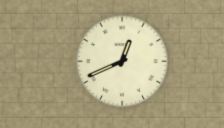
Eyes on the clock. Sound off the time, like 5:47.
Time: 12:41
